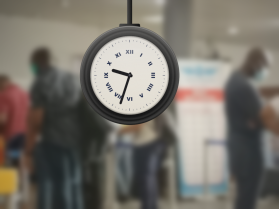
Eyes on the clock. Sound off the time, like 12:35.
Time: 9:33
